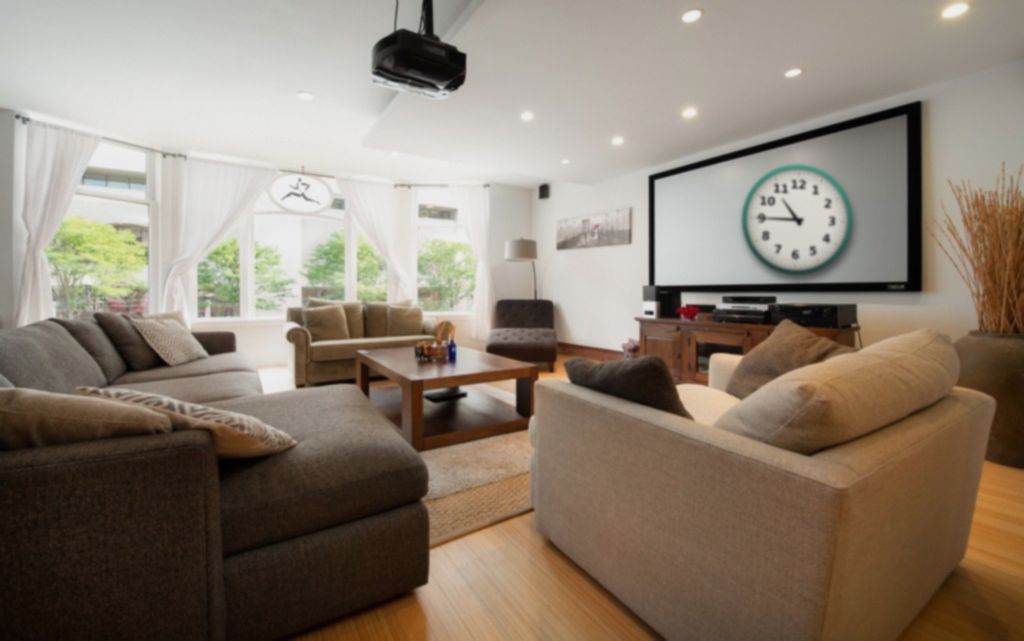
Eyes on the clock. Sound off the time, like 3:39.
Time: 10:45
